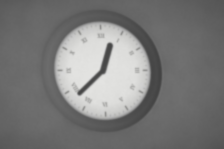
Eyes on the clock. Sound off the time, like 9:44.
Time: 12:38
